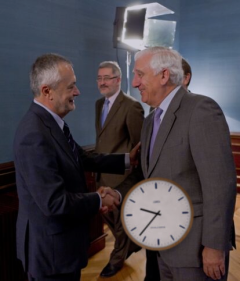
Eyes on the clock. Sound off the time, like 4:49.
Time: 9:37
